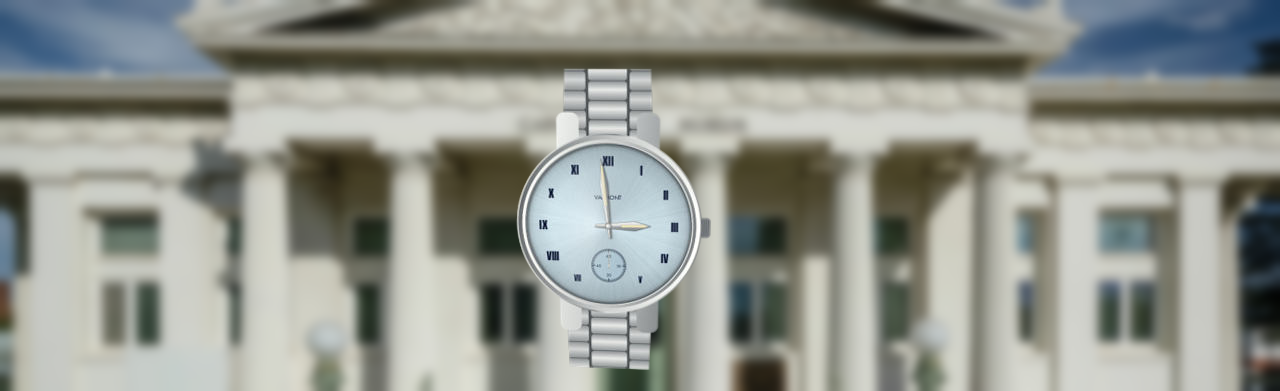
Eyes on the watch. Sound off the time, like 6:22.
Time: 2:59
